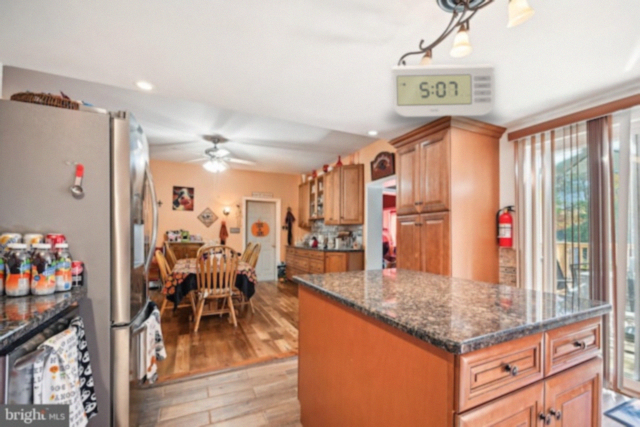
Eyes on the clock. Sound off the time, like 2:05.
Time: 5:07
